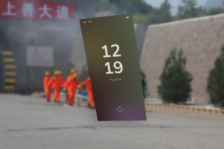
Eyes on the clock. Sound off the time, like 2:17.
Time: 12:19
